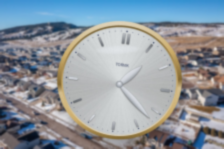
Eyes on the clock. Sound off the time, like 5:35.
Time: 1:22
